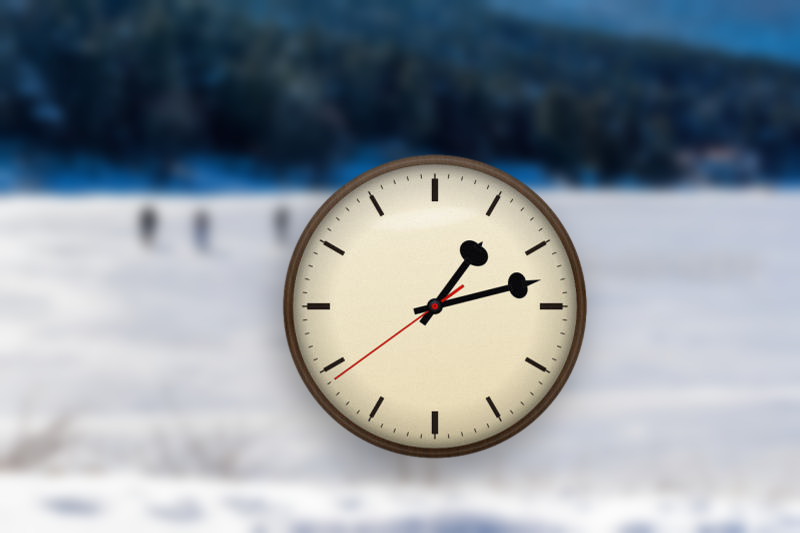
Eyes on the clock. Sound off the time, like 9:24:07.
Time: 1:12:39
